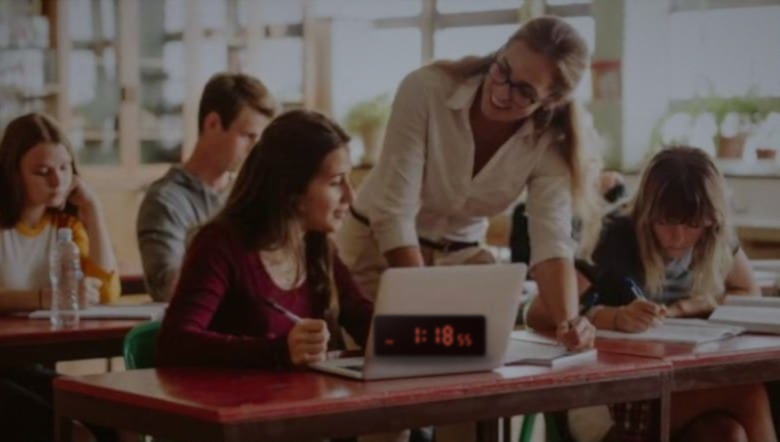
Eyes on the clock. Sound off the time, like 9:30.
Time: 1:18
